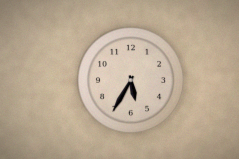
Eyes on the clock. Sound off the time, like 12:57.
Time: 5:35
